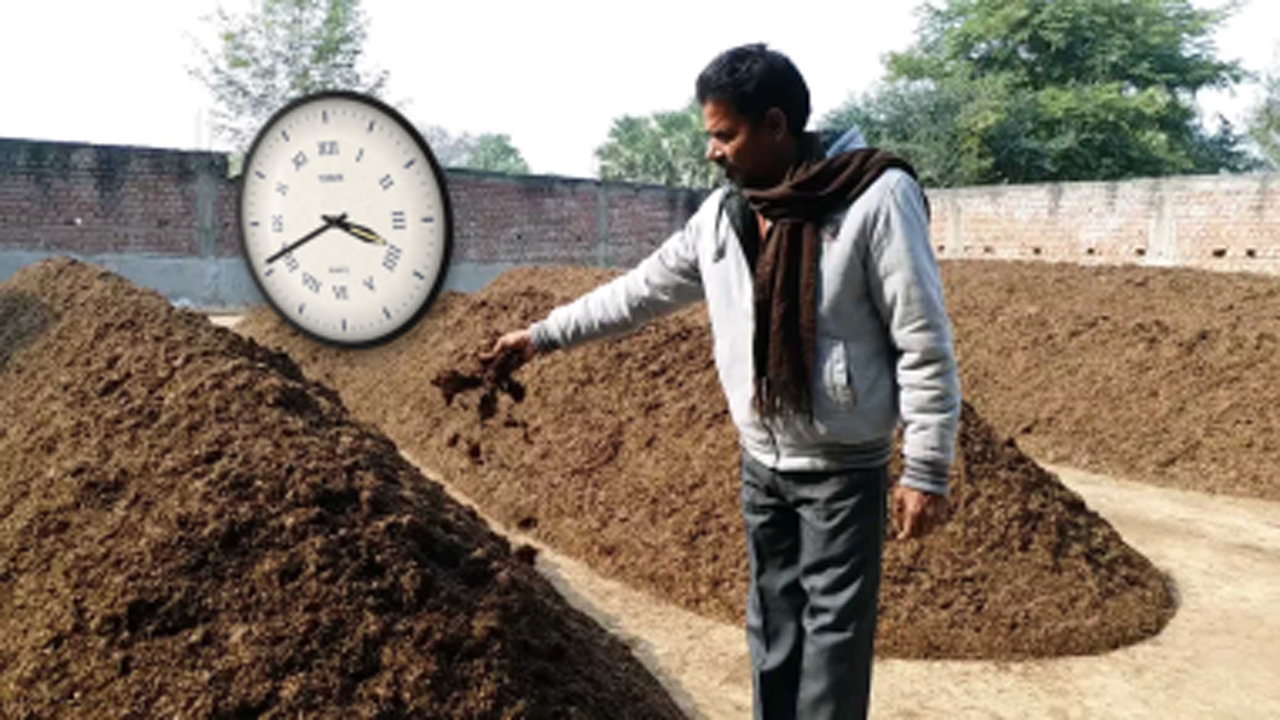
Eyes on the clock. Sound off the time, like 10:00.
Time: 3:41
